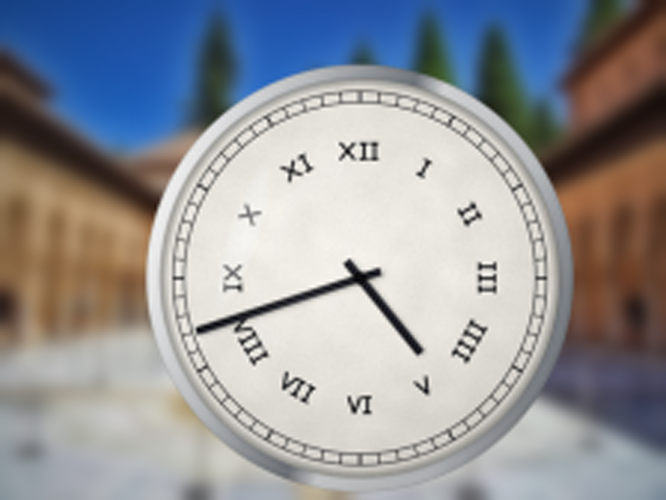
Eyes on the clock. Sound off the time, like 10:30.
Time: 4:42
